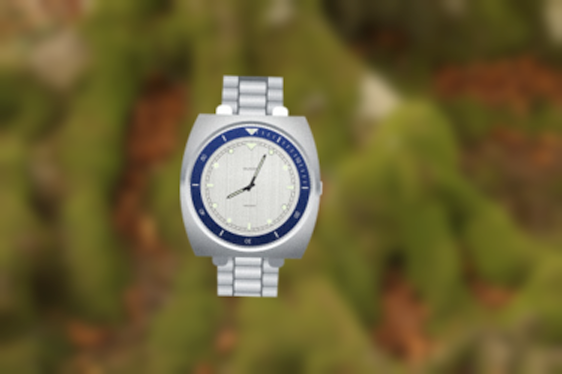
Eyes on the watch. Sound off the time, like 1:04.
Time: 8:04
